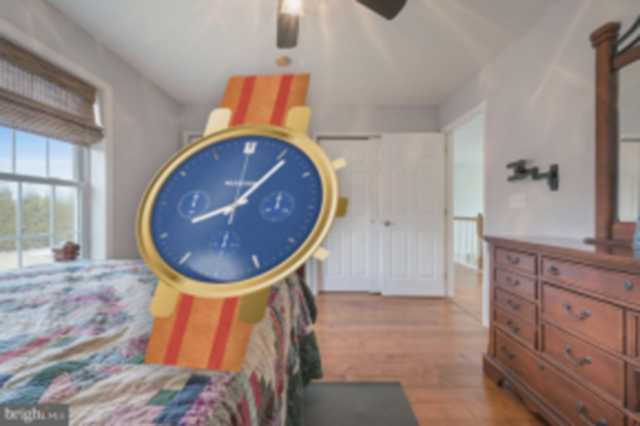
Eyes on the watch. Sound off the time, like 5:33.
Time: 8:06
